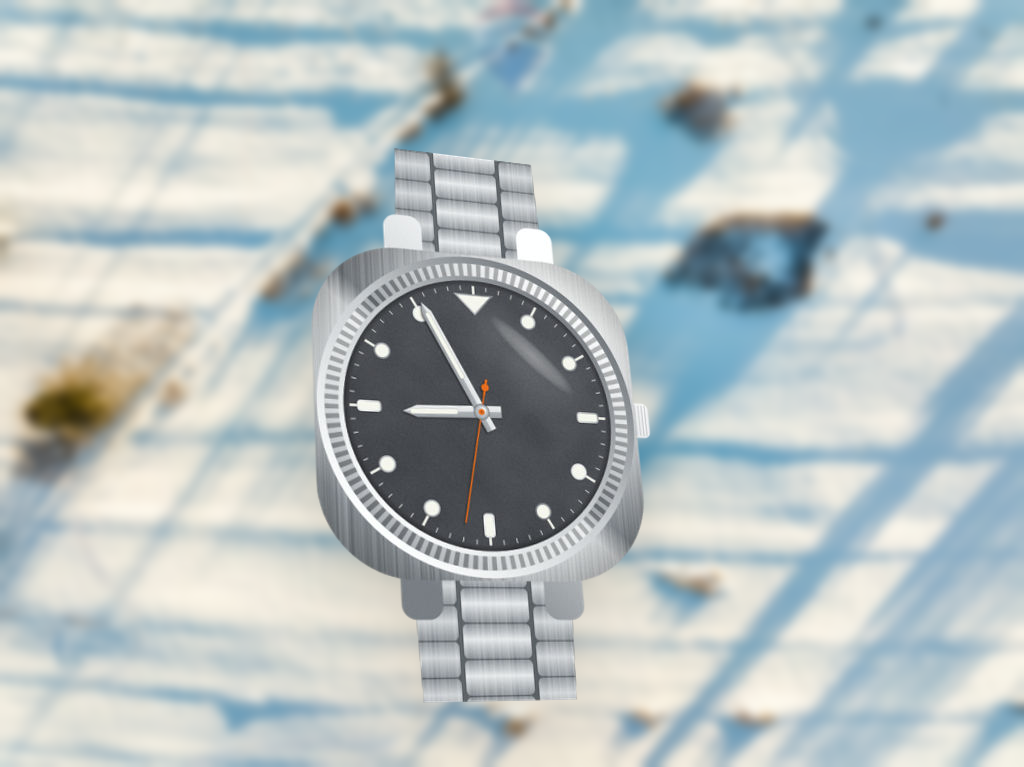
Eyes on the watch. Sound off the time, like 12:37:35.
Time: 8:55:32
